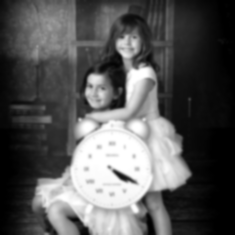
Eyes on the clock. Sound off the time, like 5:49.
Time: 4:20
